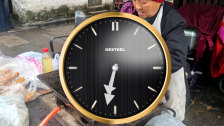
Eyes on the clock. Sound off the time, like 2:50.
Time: 6:32
